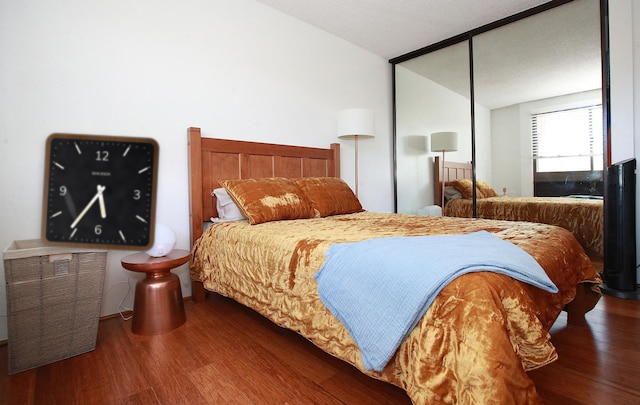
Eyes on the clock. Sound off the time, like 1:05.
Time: 5:36
